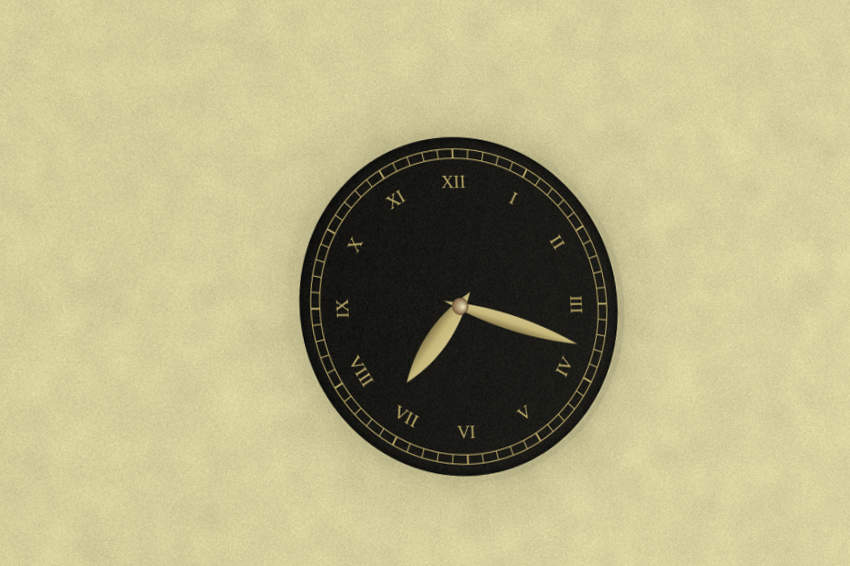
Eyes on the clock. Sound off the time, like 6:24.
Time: 7:18
